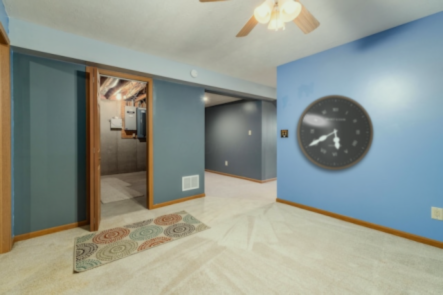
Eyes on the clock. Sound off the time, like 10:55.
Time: 5:40
